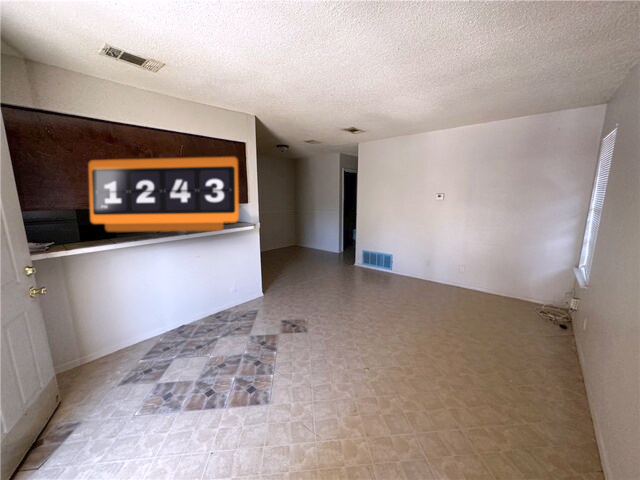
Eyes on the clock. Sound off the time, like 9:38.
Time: 12:43
